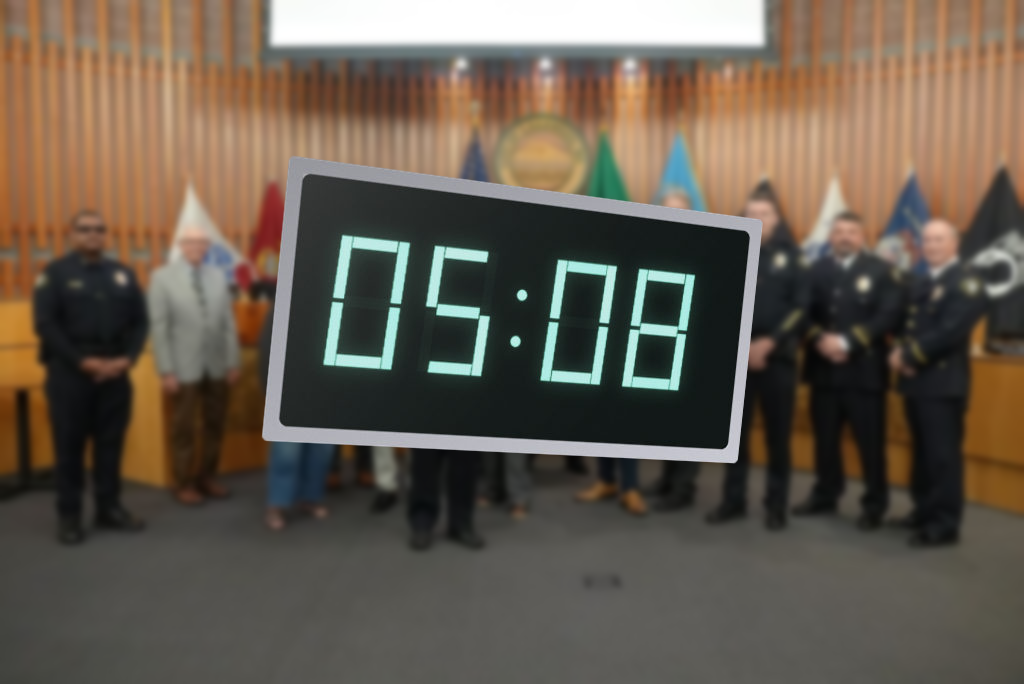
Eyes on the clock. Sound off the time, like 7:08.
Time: 5:08
